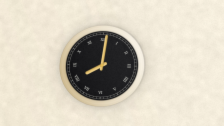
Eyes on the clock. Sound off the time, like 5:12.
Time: 8:01
